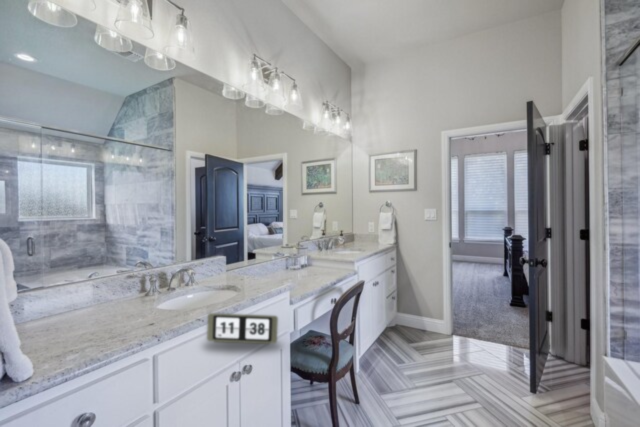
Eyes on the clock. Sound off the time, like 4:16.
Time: 11:38
